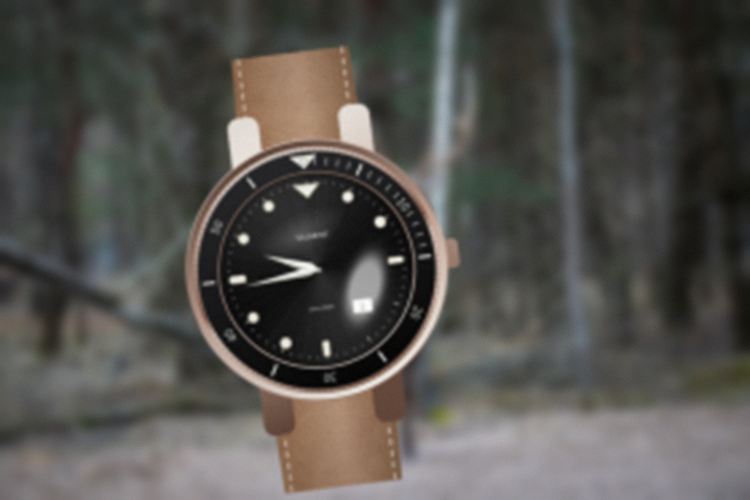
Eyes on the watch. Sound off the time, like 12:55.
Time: 9:44
